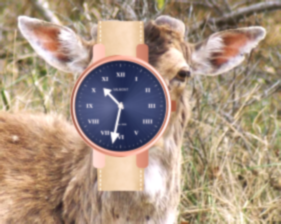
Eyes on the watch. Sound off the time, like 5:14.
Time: 10:32
